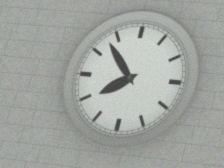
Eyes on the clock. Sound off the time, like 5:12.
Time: 7:53
